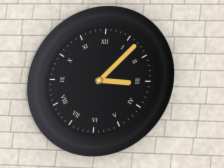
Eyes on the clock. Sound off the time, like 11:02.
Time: 3:07
